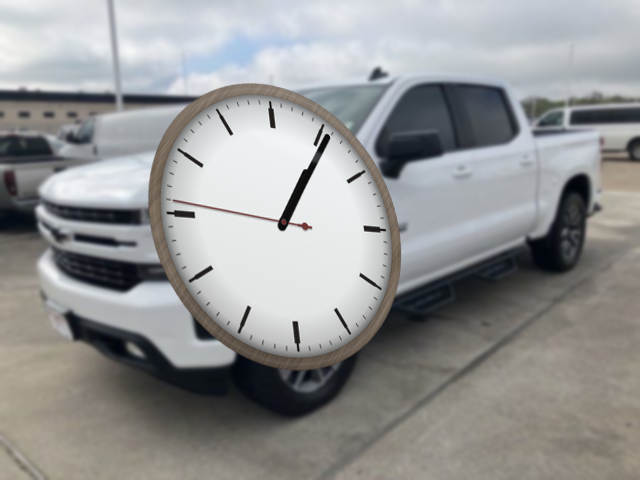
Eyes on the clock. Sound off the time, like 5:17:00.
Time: 1:05:46
